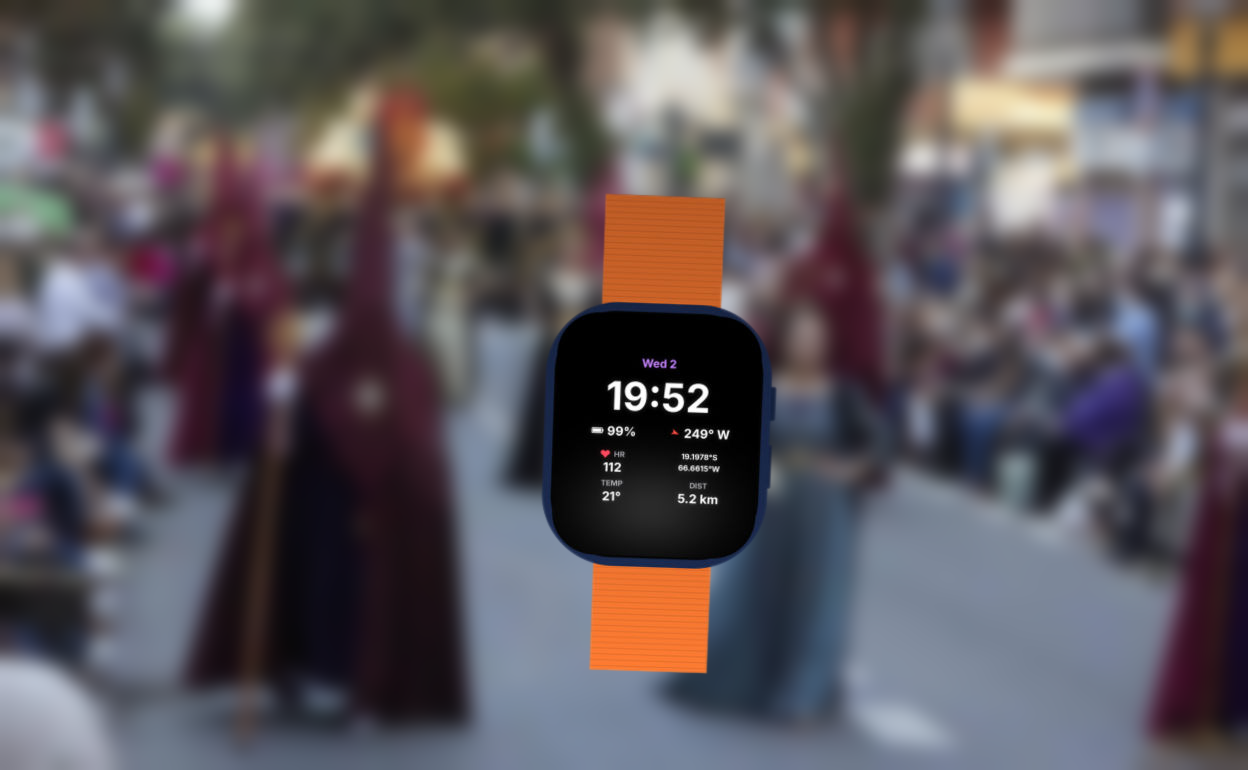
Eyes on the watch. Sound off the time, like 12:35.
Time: 19:52
